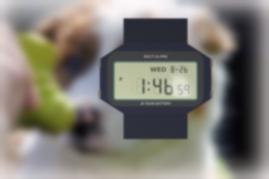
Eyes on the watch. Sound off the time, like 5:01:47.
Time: 1:46:59
